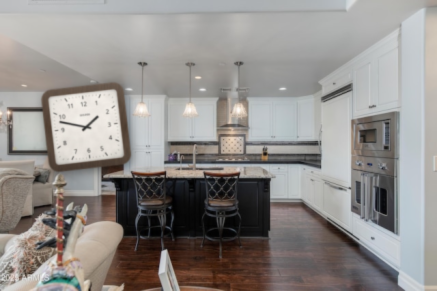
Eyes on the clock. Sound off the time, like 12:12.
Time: 1:48
